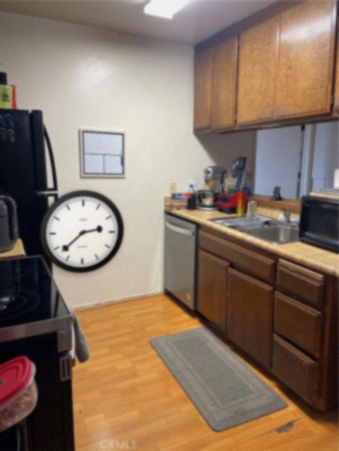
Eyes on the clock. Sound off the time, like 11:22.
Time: 2:38
